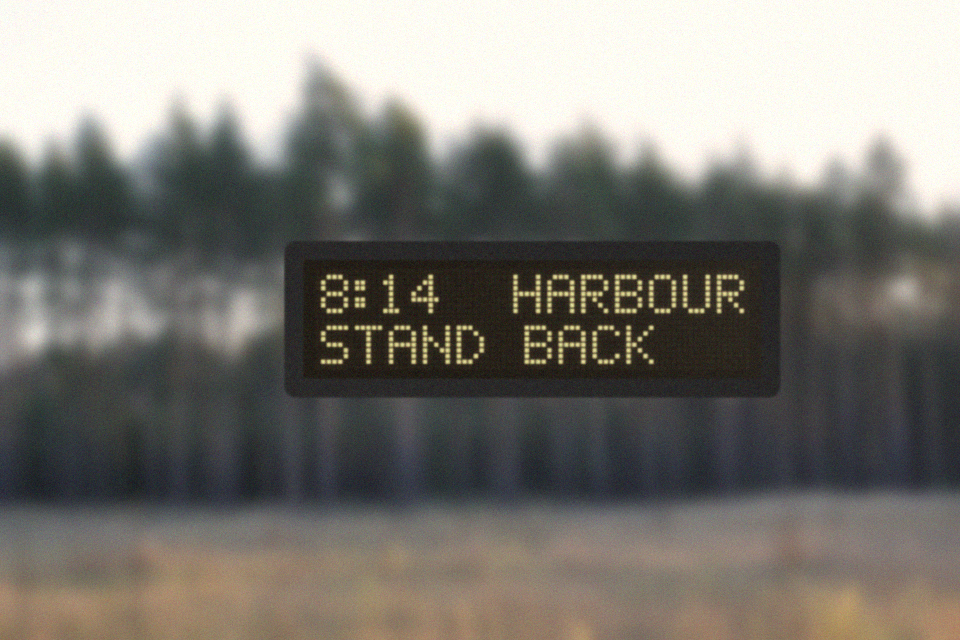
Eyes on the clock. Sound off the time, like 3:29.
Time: 8:14
